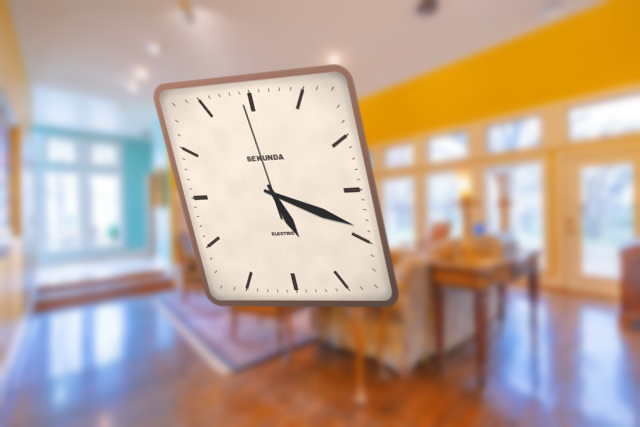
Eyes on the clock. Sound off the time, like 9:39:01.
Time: 5:18:59
